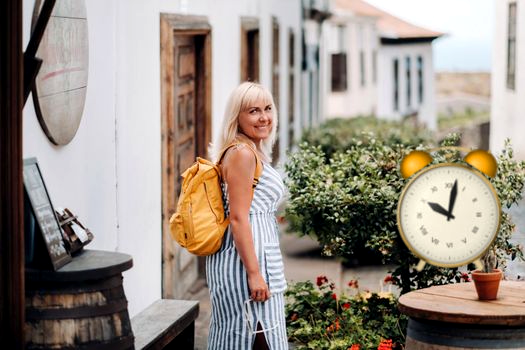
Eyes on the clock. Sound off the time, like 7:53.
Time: 10:02
